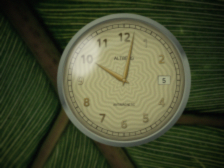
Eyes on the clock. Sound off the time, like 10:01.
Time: 10:02
